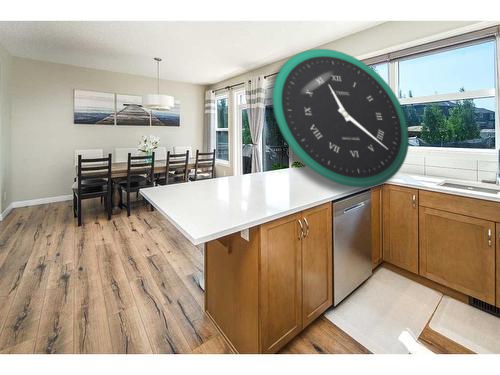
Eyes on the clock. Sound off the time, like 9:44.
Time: 11:22
